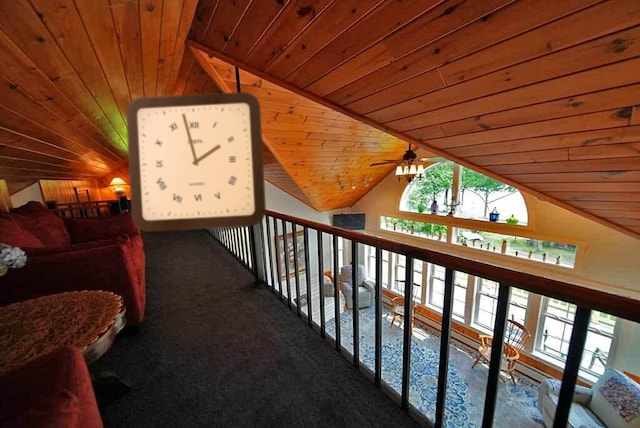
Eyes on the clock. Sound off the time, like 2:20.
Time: 1:58
